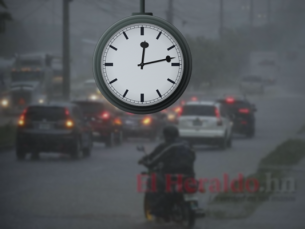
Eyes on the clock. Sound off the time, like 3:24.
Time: 12:13
